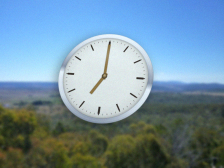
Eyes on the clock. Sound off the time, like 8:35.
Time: 7:00
